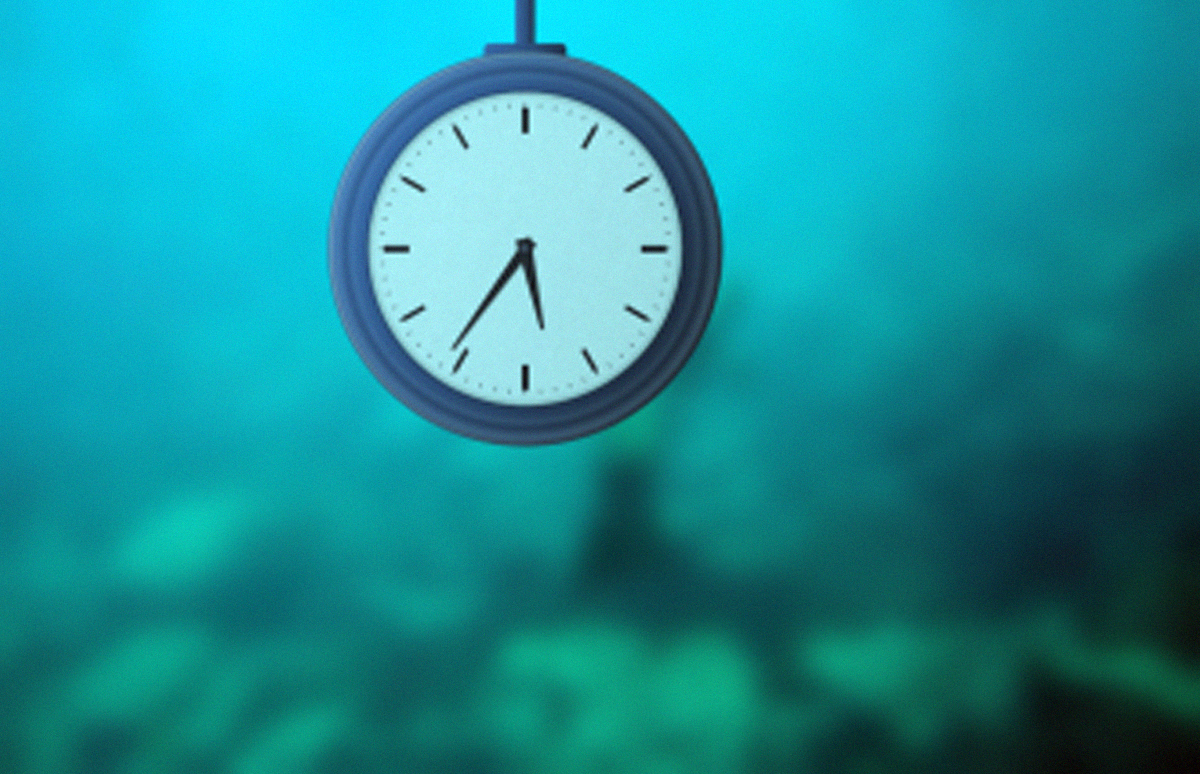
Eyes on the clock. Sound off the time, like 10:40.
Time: 5:36
